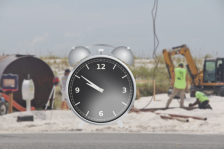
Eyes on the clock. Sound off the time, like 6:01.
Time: 9:51
